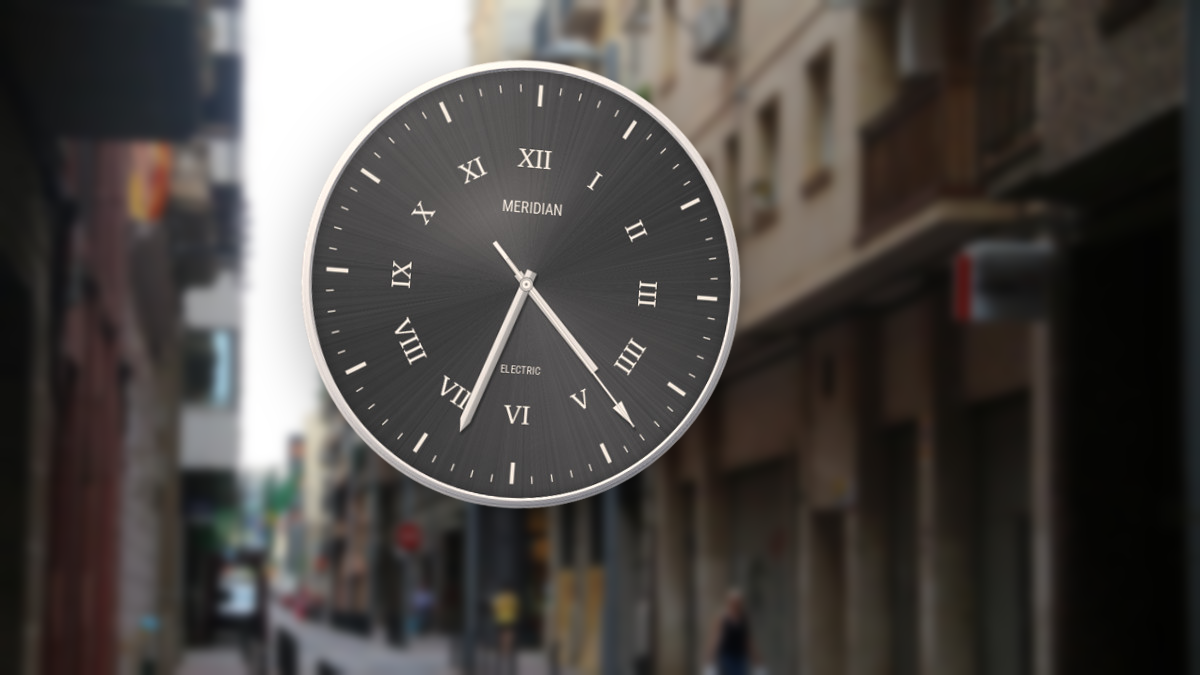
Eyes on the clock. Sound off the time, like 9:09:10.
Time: 4:33:23
